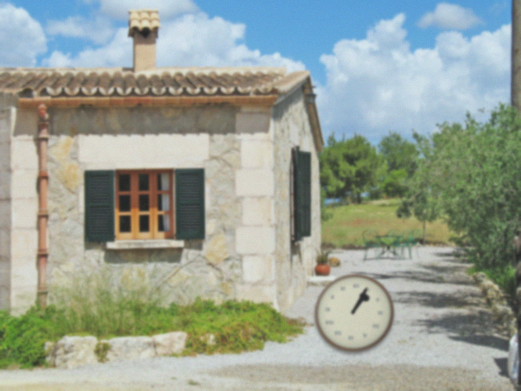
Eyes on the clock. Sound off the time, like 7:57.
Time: 1:04
